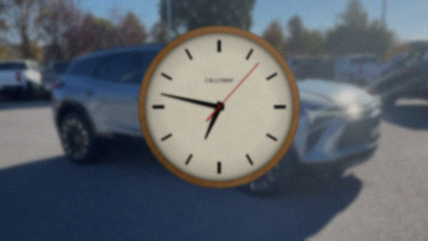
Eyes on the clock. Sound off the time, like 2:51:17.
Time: 6:47:07
